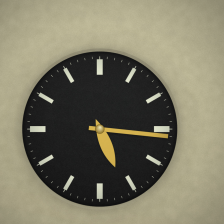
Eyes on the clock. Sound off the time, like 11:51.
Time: 5:16
